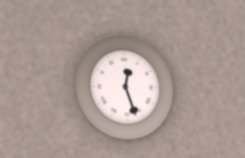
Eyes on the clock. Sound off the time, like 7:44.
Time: 12:27
